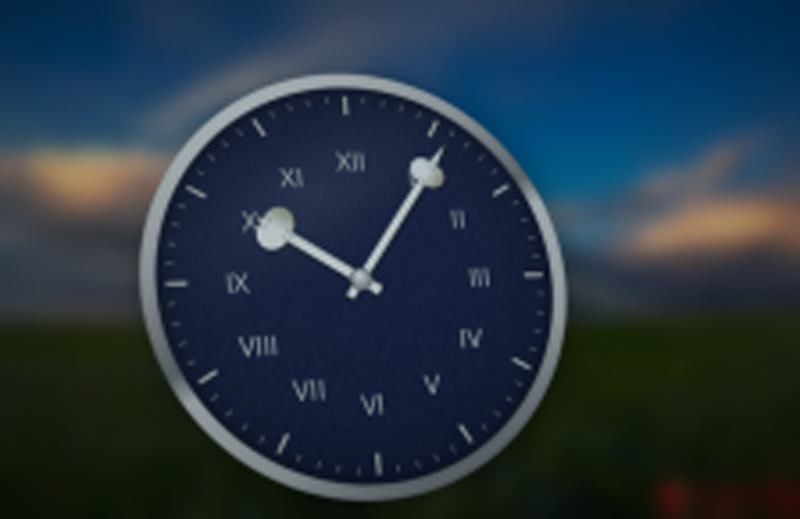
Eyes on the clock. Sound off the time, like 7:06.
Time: 10:06
